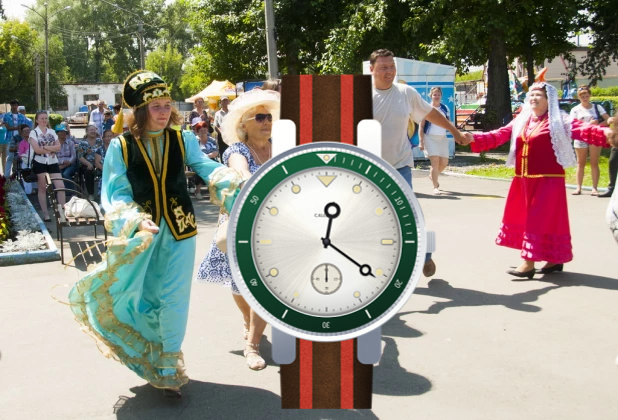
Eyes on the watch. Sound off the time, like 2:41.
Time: 12:21
